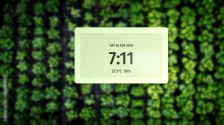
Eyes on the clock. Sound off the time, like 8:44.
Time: 7:11
